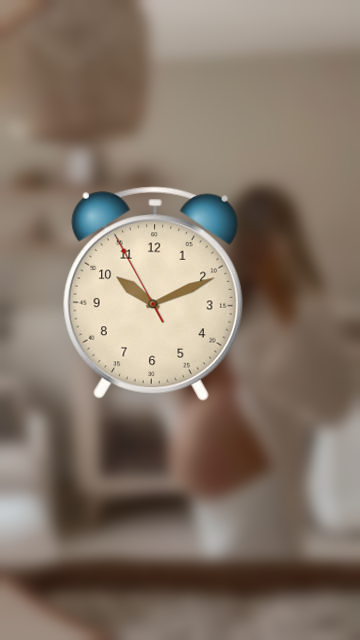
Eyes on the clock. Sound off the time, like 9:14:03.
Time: 10:10:55
